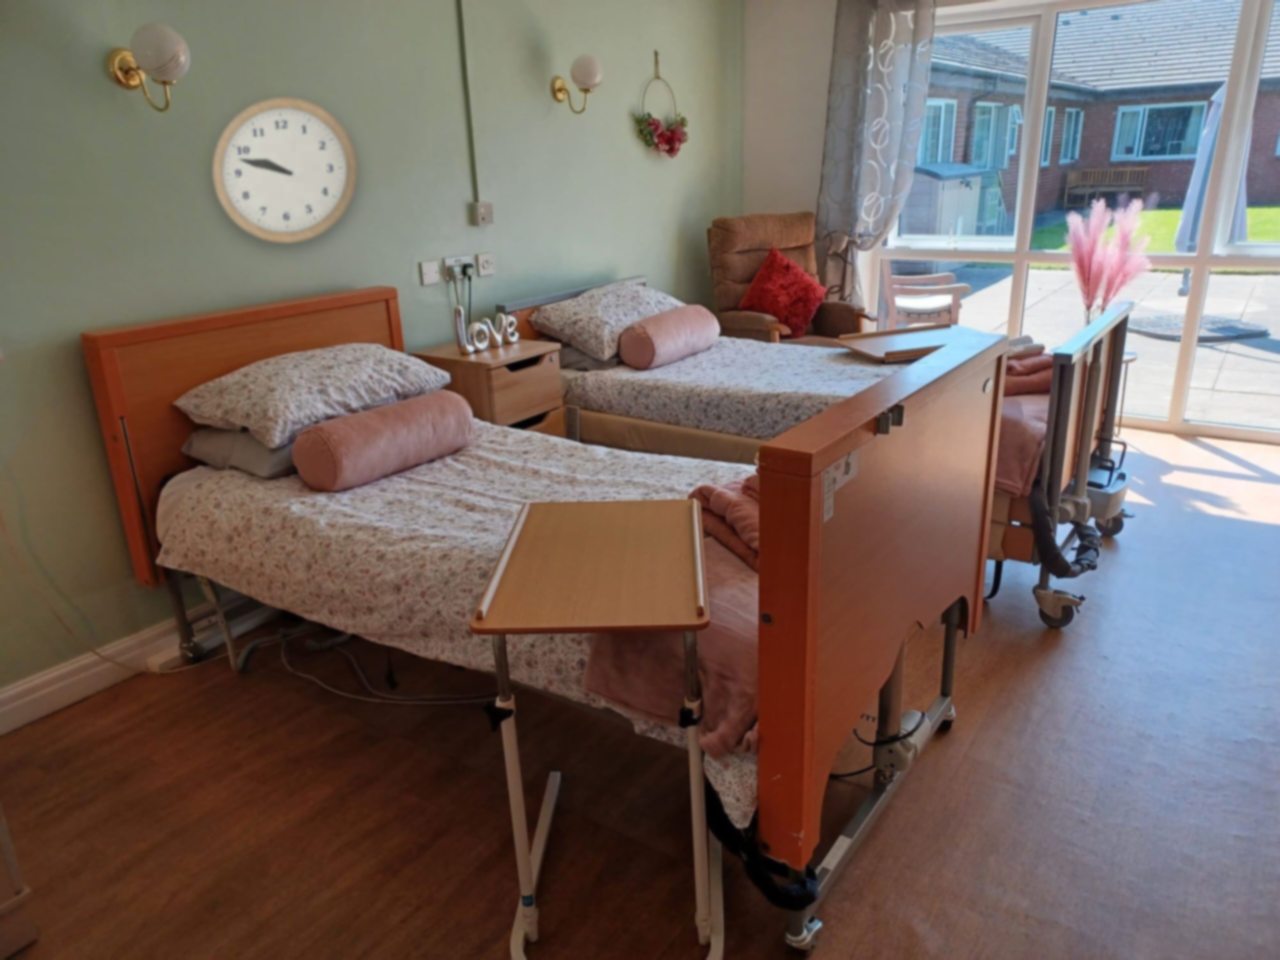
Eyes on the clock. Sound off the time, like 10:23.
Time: 9:48
